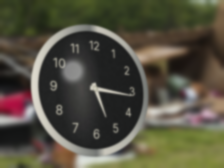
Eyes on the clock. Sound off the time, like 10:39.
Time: 5:16
